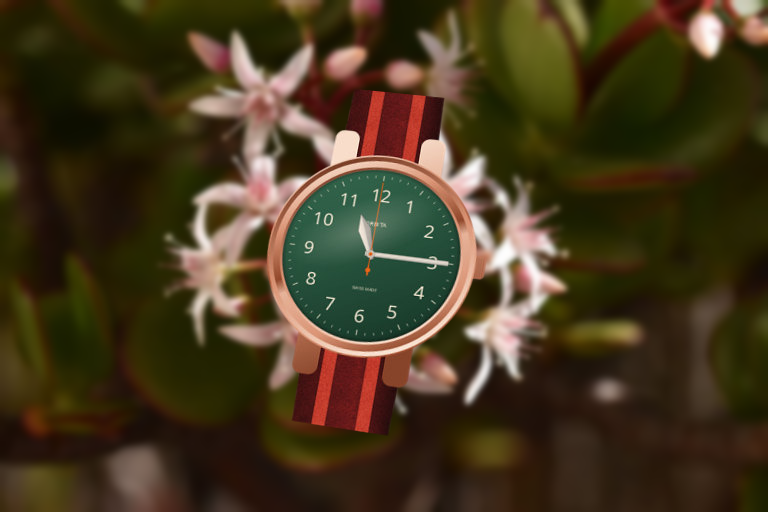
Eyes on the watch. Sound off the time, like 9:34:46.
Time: 11:15:00
